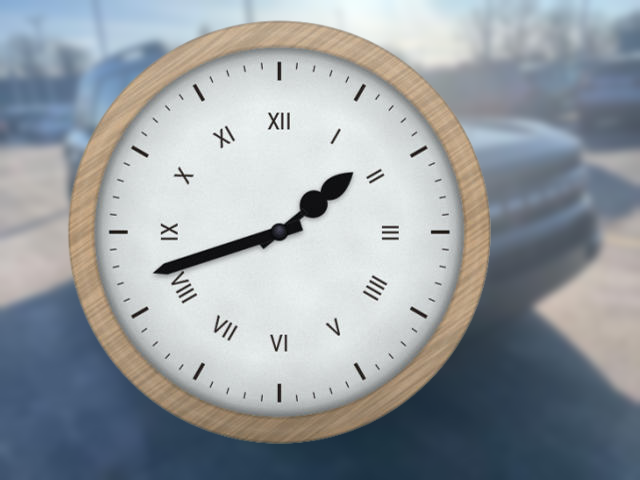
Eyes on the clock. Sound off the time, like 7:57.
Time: 1:42
